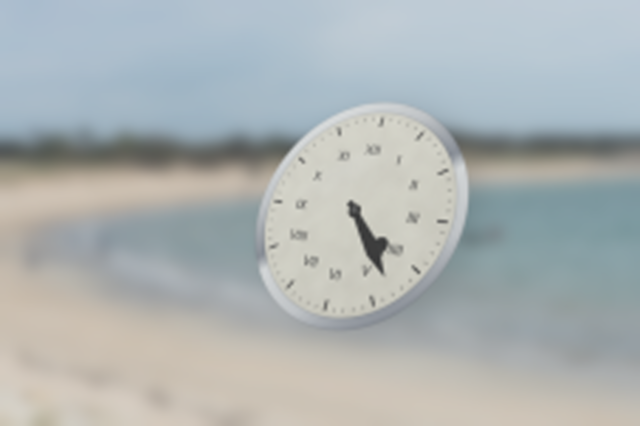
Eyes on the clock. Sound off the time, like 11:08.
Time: 4:23
